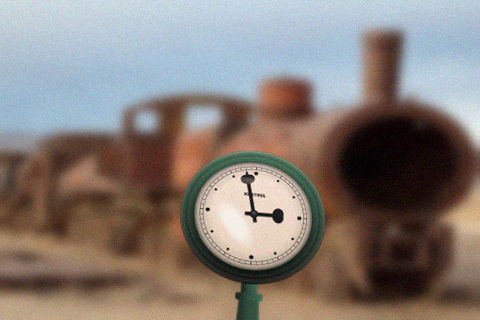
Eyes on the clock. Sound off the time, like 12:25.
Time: 2:58
